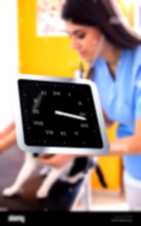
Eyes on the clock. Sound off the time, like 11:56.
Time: 3:17
